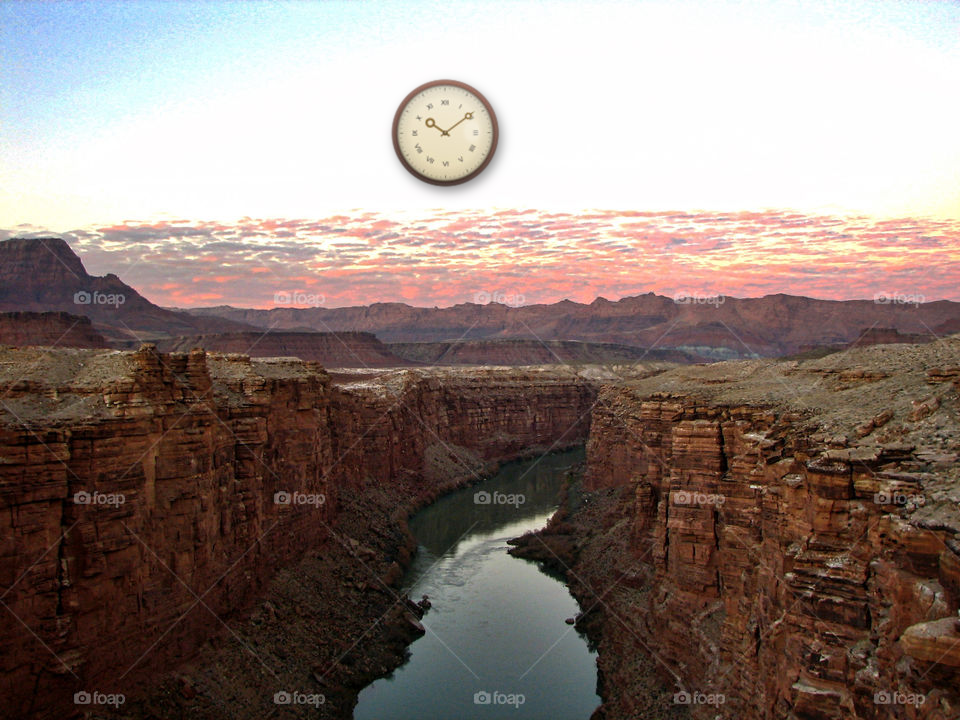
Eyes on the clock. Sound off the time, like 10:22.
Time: 10:09
